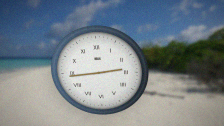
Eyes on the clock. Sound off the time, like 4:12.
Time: 2:44
